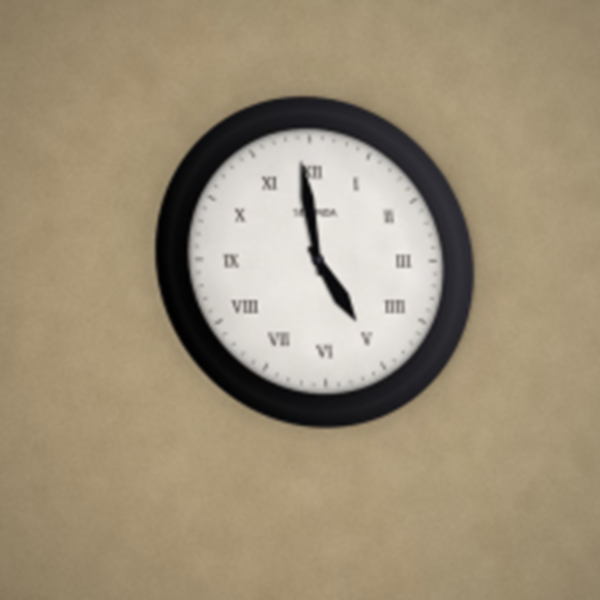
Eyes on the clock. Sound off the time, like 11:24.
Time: 4:59
